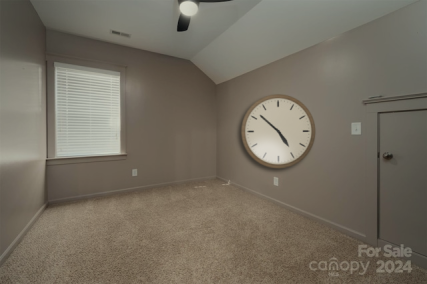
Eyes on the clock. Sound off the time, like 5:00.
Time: 4:52
